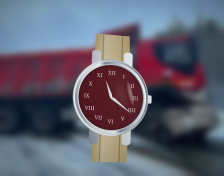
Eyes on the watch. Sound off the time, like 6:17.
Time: 11:21
